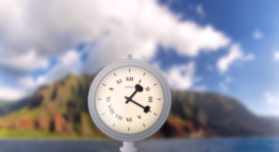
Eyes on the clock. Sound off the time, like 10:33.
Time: 1:20
